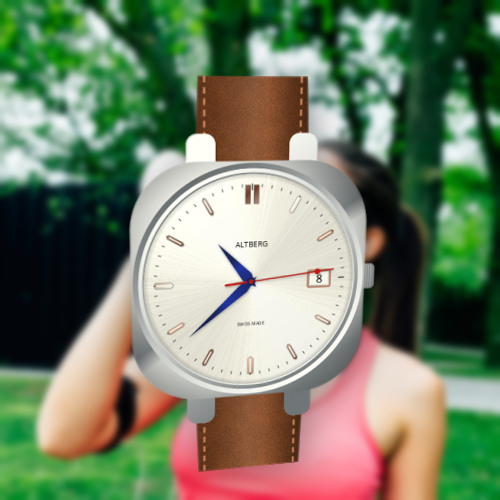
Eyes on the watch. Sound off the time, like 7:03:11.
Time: 10:38:14
